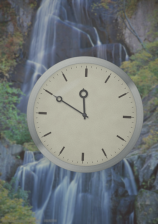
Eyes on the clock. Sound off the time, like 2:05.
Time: 11:50
